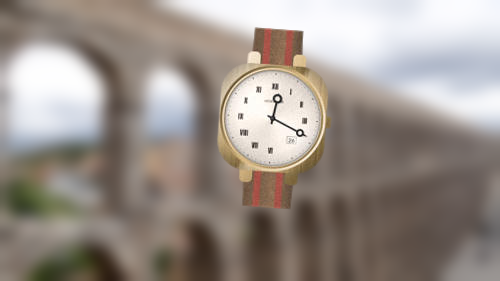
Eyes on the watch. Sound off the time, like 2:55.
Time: 12:19
